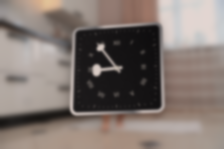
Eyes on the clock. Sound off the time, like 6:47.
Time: 8:54
